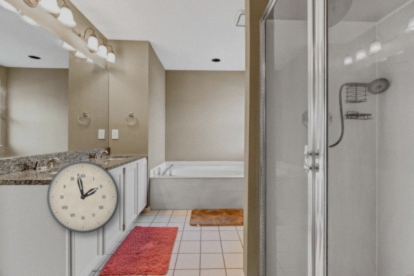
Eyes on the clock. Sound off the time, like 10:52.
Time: 1:58
